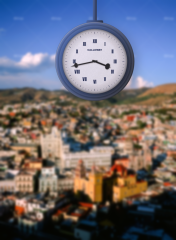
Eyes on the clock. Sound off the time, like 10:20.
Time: 3:43
